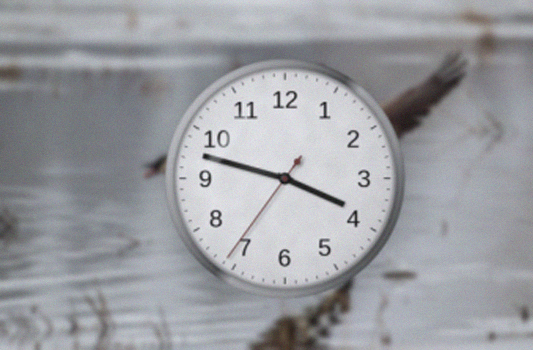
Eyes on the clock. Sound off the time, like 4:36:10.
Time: 3:47:36
